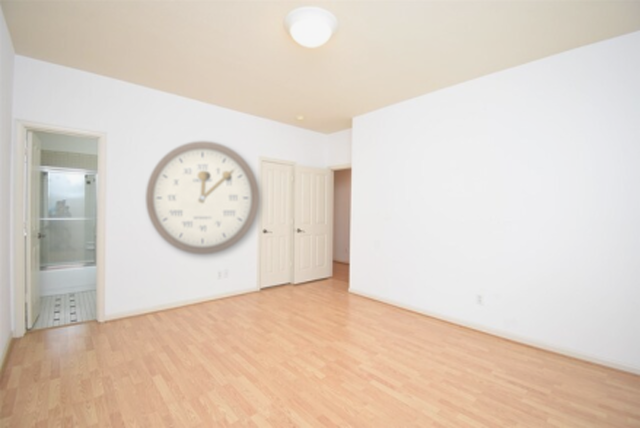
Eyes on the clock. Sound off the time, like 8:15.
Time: 12:08
